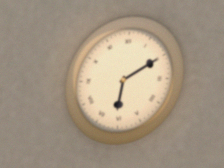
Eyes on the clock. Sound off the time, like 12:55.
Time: 6:10
